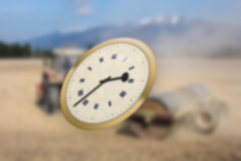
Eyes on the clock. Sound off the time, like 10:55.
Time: 2:37
